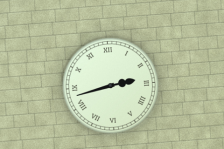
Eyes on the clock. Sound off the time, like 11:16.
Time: 2:43
